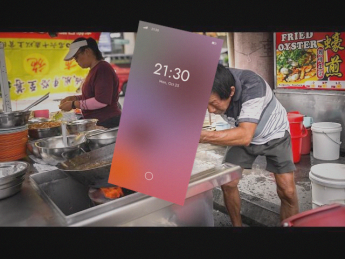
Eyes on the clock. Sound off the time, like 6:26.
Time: 21:30
